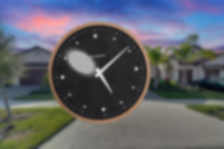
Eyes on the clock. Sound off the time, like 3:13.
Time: 5:09
